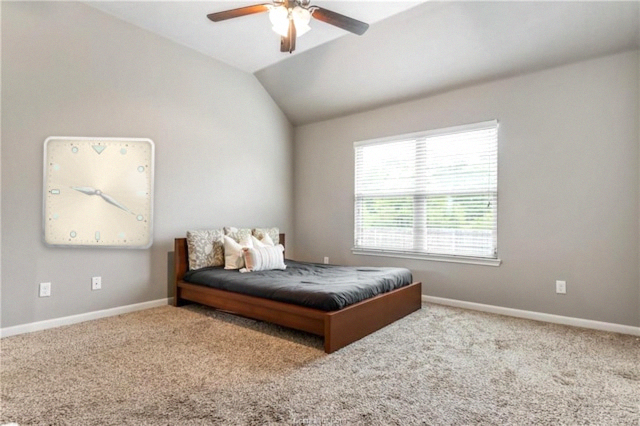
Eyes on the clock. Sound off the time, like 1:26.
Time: 9:20
